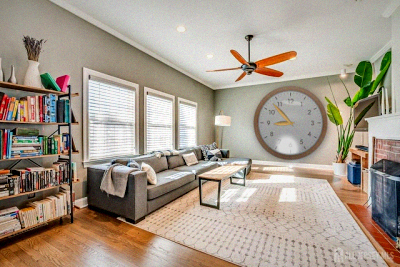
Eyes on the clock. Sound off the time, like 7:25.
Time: 8:53
